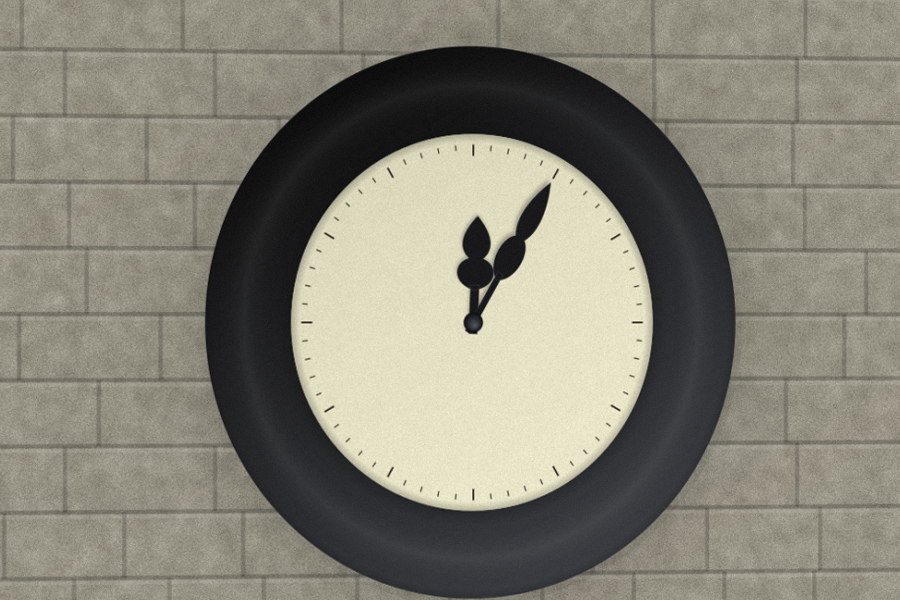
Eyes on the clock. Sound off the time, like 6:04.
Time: 12:05
